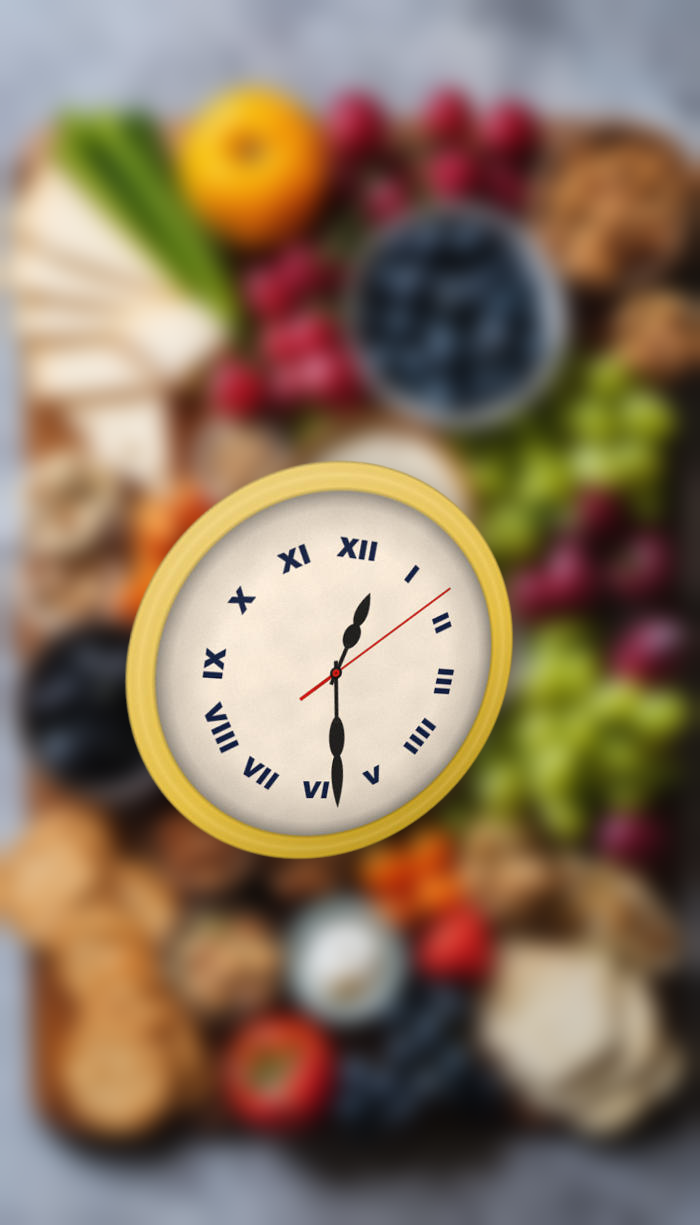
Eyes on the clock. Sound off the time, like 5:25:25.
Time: 12:28:08
